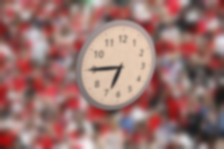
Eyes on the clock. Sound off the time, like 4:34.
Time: 6:45
